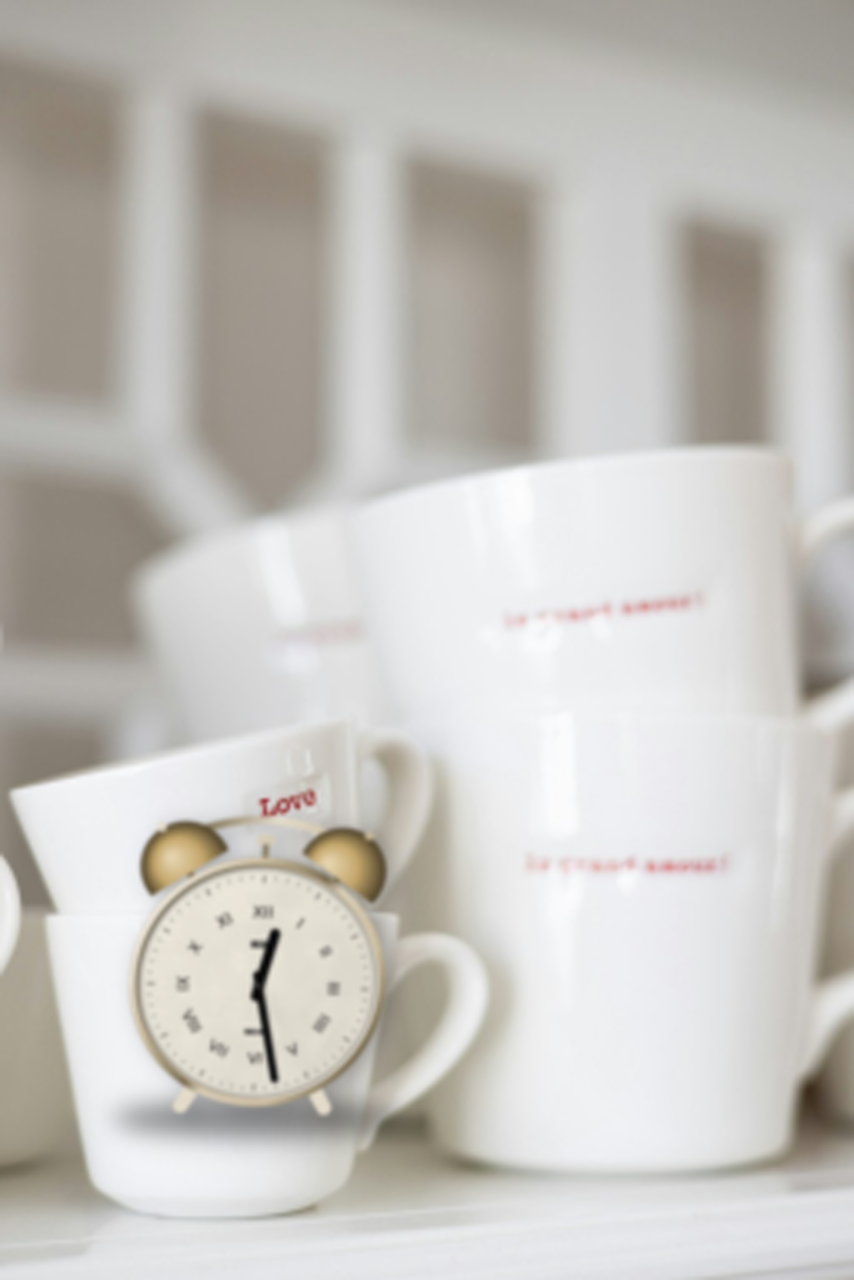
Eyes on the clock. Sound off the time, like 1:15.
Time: 12:28
